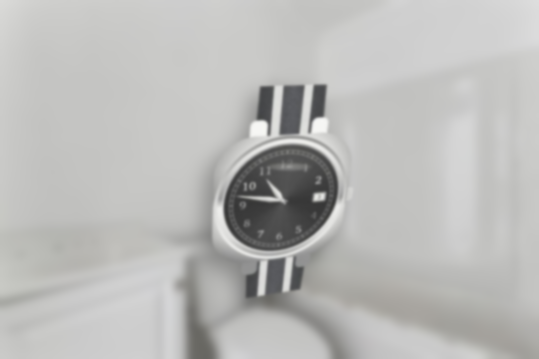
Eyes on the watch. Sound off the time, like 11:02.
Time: 10:47
